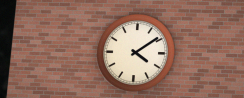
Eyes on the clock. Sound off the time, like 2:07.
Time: 4:09
